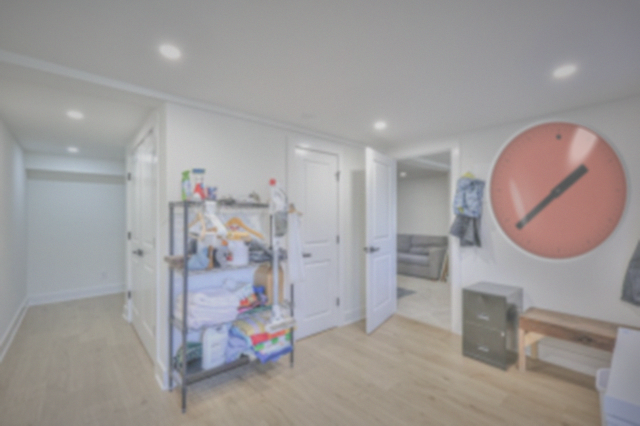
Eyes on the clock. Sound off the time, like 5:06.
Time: 1:38
